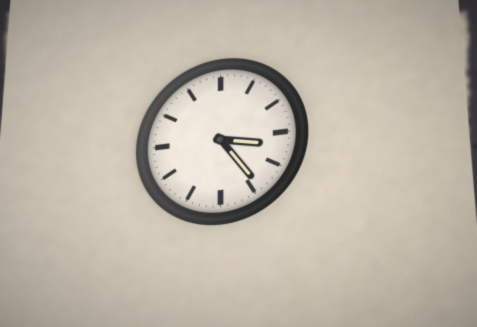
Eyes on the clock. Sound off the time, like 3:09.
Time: 3:24
